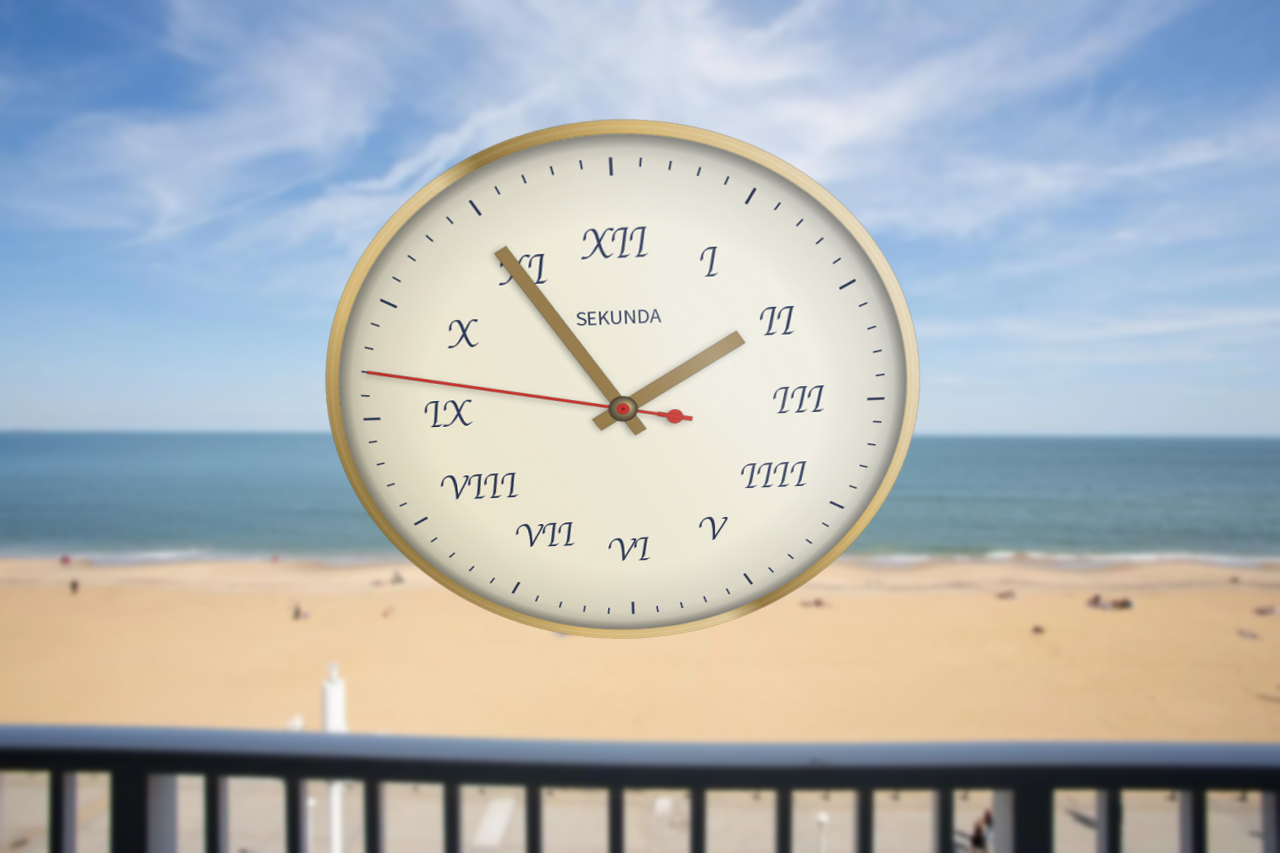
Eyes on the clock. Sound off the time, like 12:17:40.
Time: 1:54:47
